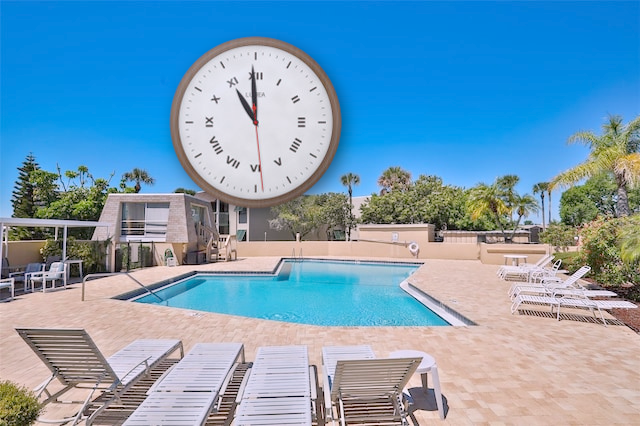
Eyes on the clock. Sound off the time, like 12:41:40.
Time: 10:59:29
